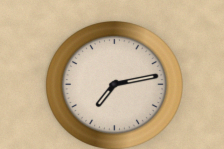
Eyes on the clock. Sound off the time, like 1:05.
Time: 7:13
